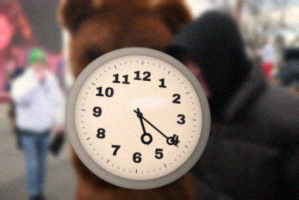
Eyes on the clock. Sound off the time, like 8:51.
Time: 5:21
